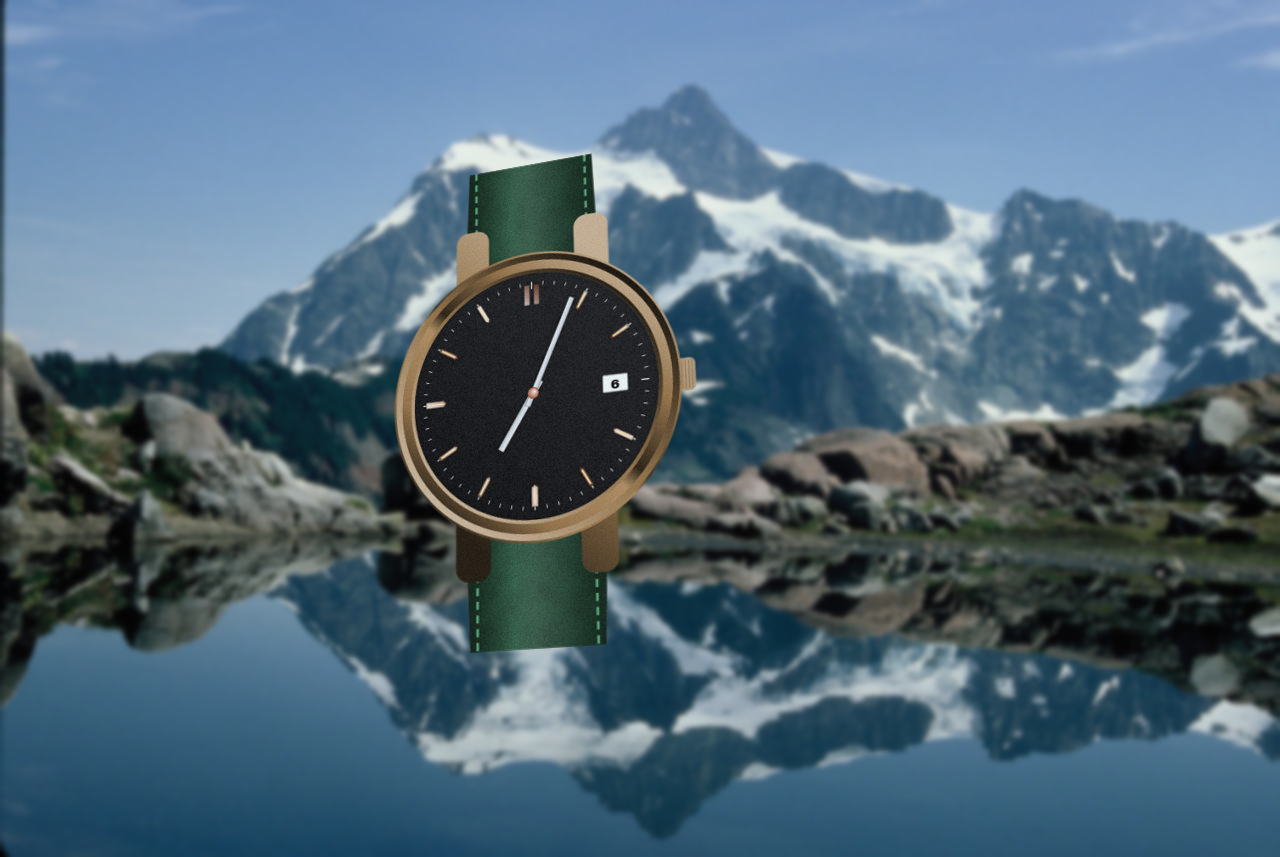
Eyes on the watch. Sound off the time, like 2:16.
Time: 7:04
